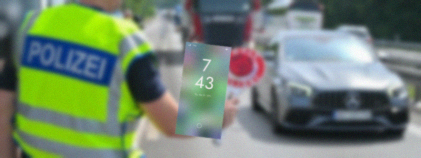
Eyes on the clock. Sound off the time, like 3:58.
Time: 7:43
